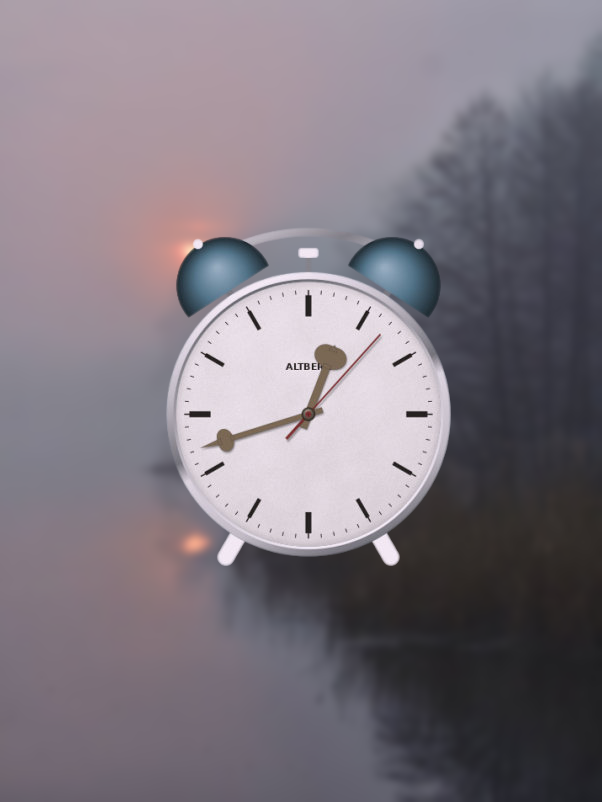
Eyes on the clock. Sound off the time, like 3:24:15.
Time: 12:42:07
